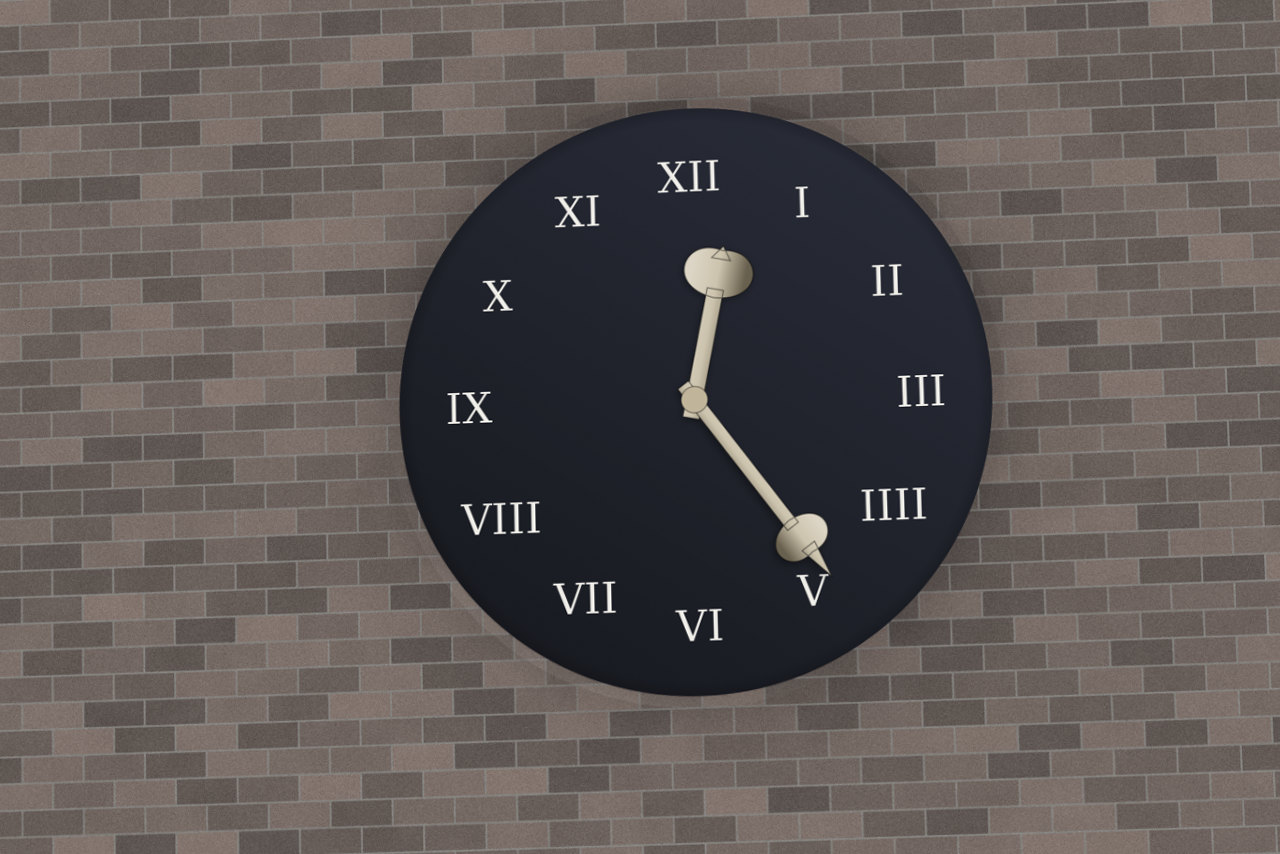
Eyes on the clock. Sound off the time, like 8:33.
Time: 12:24
